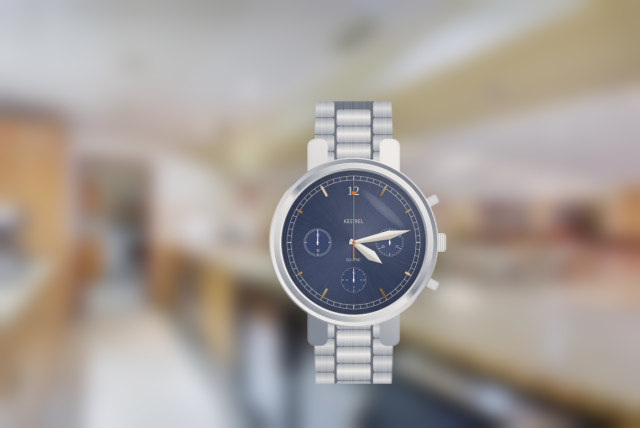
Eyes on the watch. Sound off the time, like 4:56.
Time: 4:13
